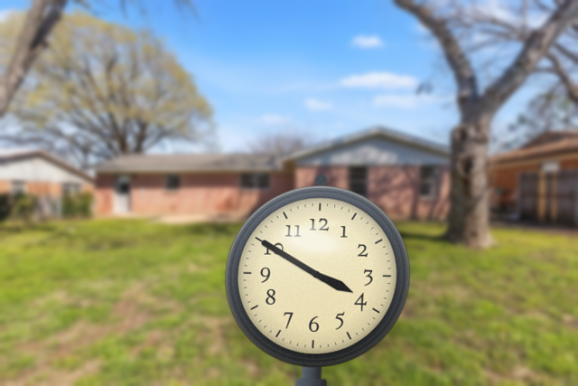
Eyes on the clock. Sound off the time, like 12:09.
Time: 3:50
